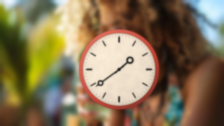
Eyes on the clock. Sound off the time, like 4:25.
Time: 1:39
